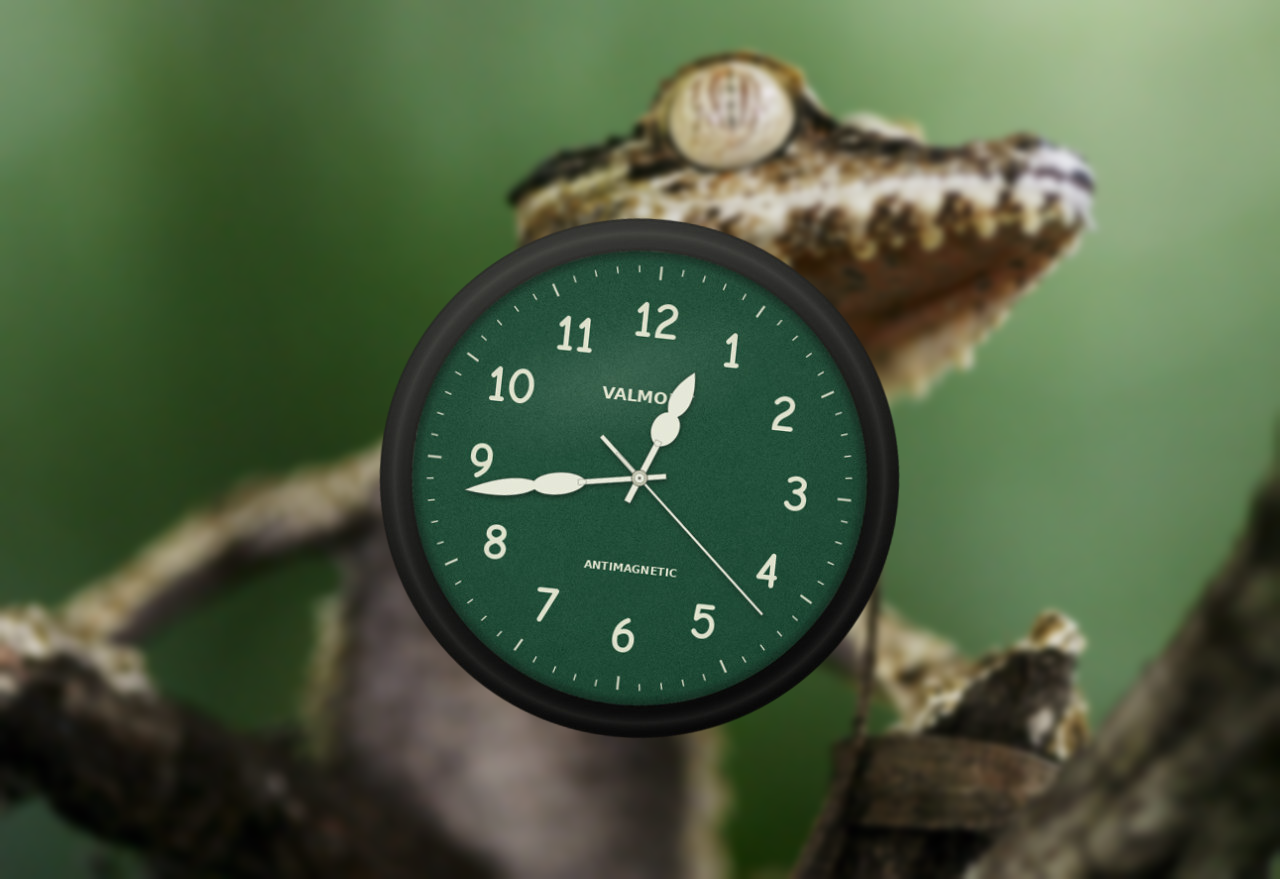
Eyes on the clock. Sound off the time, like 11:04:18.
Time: 12:43:22
